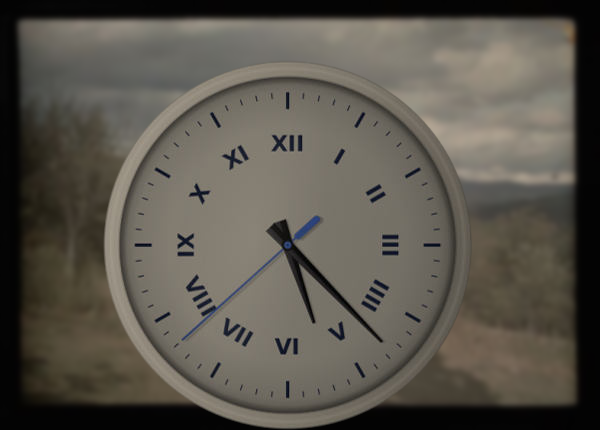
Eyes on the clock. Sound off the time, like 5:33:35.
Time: 5:22:38
